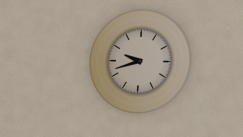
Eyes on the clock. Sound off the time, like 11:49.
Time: 9:42
